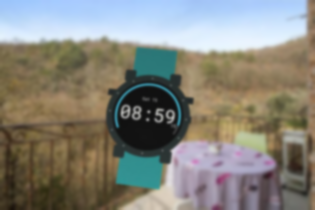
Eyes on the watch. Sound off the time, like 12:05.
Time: 8:59
